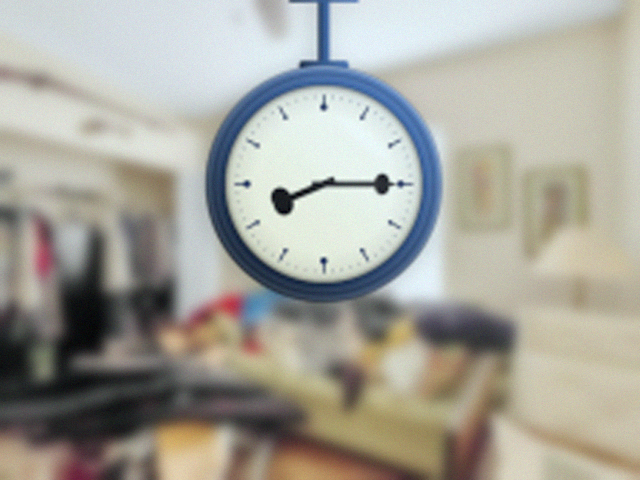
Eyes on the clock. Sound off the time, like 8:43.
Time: 8:15
